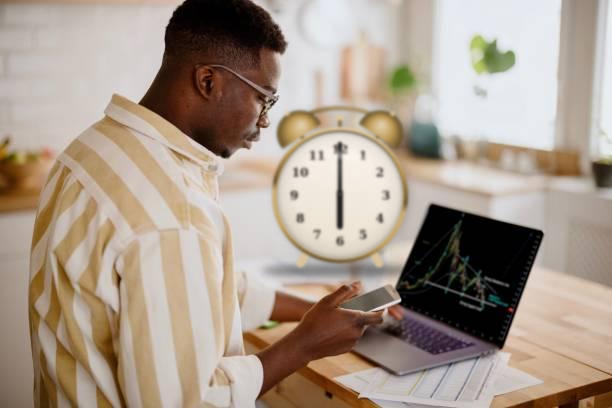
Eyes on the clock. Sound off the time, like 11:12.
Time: 6:00
